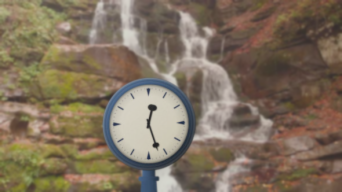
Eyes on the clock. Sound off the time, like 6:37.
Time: 12:27
